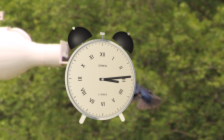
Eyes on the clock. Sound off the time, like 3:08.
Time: 3:14
